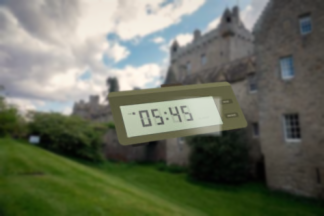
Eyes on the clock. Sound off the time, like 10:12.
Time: 5:45
